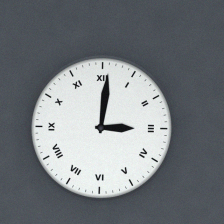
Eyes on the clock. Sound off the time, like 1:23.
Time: 3:01
